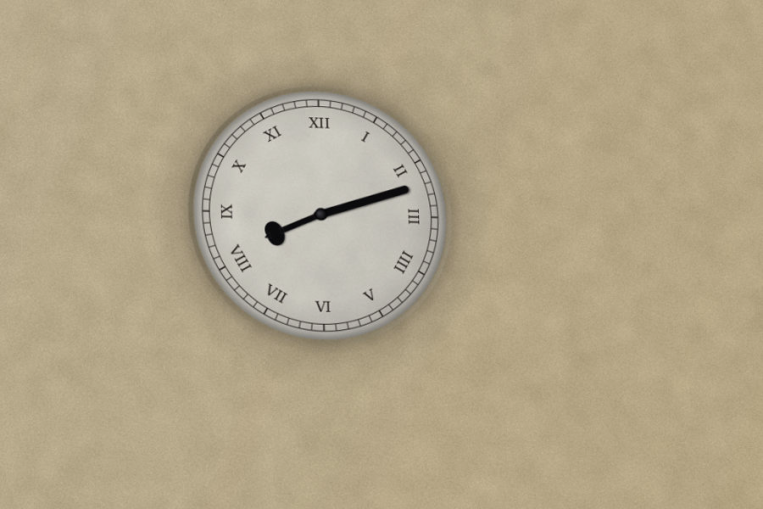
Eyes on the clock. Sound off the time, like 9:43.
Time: 8:12
